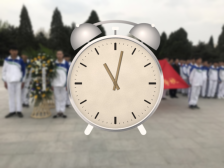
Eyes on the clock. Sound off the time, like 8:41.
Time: 11:02
